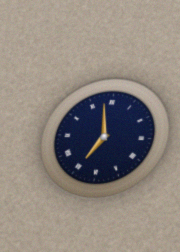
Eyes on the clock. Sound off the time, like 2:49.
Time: 6:58
